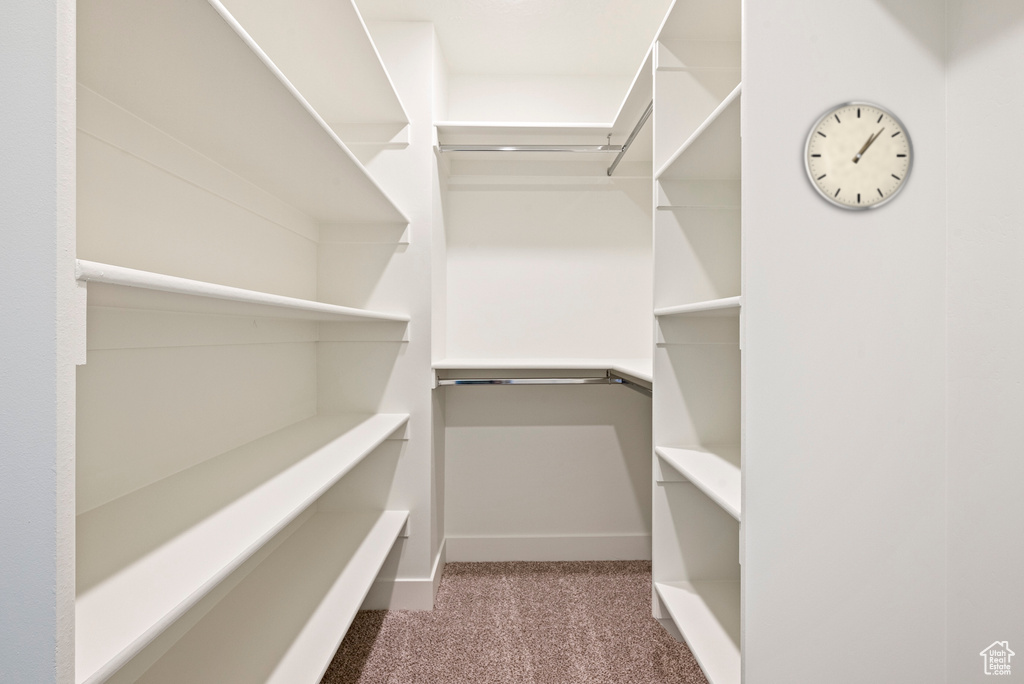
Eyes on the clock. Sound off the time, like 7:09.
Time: 1:07
